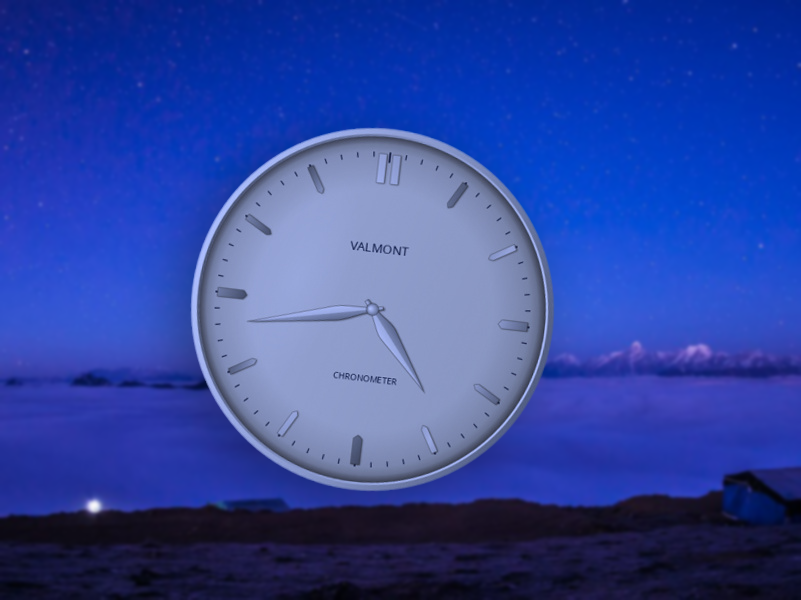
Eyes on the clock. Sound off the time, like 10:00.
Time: 4:43
